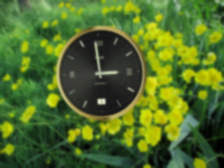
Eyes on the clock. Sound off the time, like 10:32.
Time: 2:59
